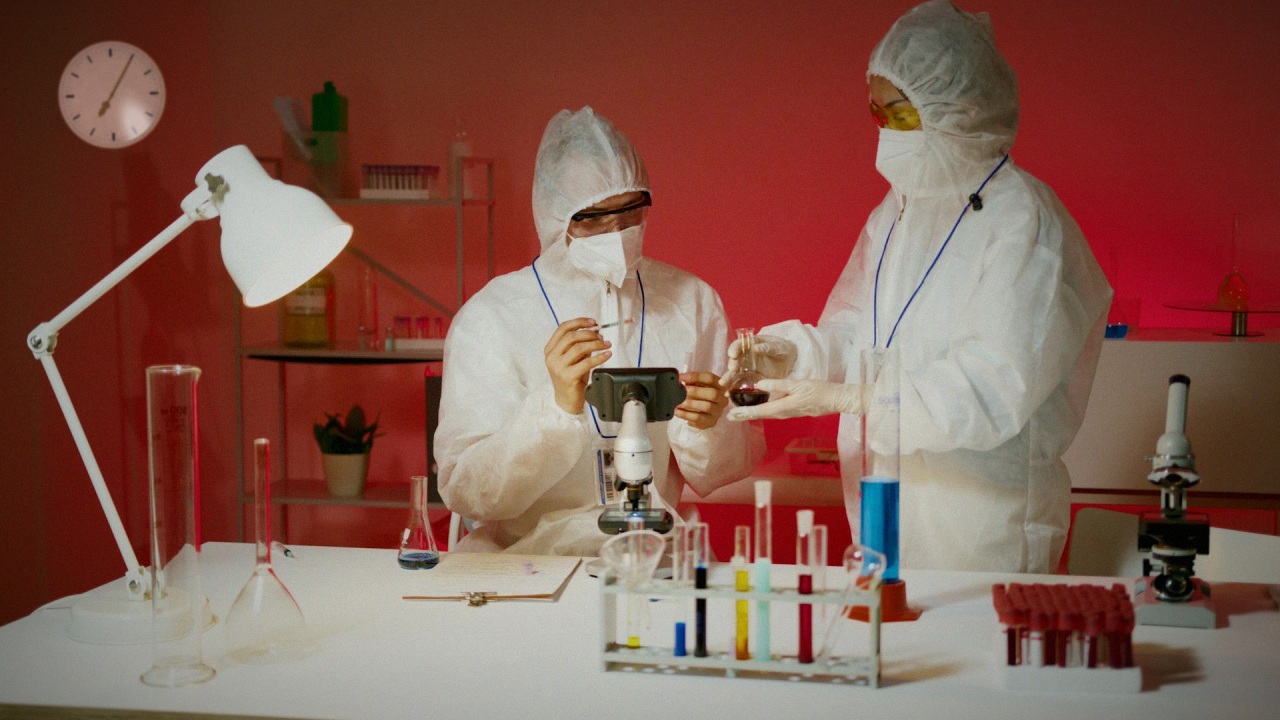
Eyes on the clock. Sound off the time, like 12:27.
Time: 7:05
